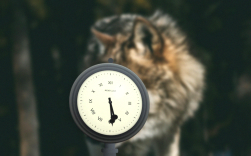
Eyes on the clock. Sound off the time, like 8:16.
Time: 5:29
